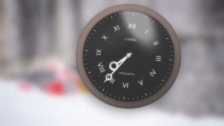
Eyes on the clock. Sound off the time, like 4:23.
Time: 7:36
